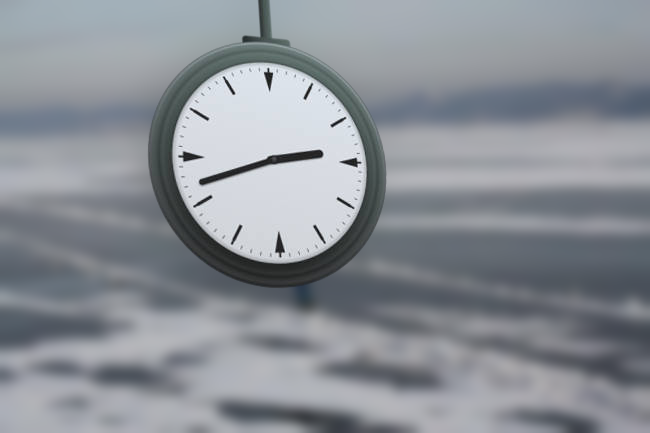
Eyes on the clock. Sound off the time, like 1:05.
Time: 2:42
